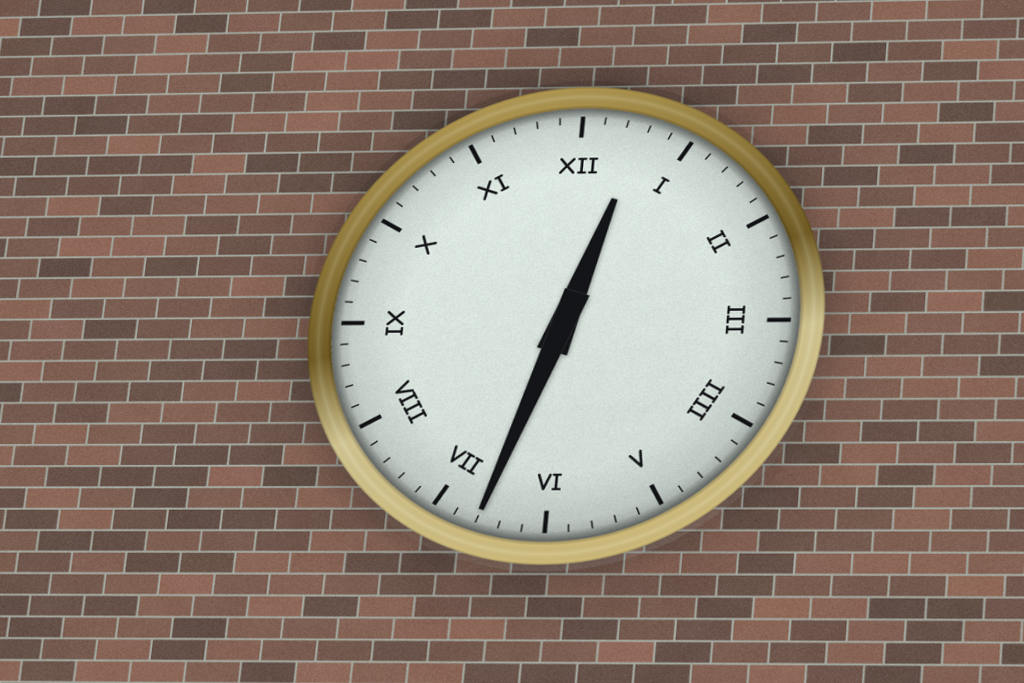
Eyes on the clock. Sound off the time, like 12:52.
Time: 12:33
